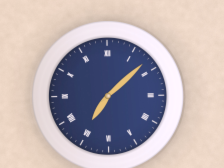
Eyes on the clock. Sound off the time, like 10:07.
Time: 7:08
